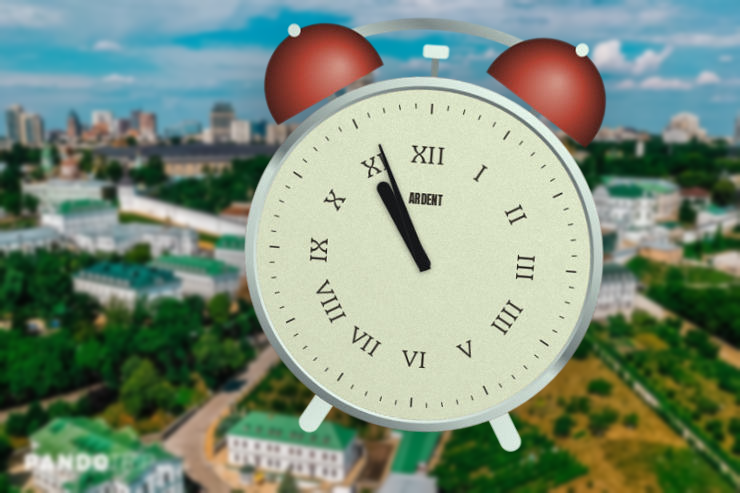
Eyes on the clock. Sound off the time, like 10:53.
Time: 10:56
